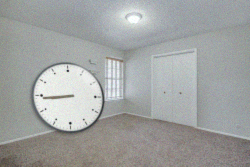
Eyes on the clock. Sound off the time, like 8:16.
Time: 8:44
